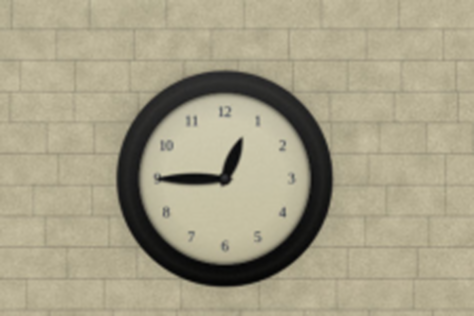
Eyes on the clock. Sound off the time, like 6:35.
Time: 12:45
